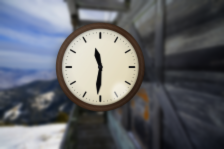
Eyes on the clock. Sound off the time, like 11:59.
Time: 11:31
